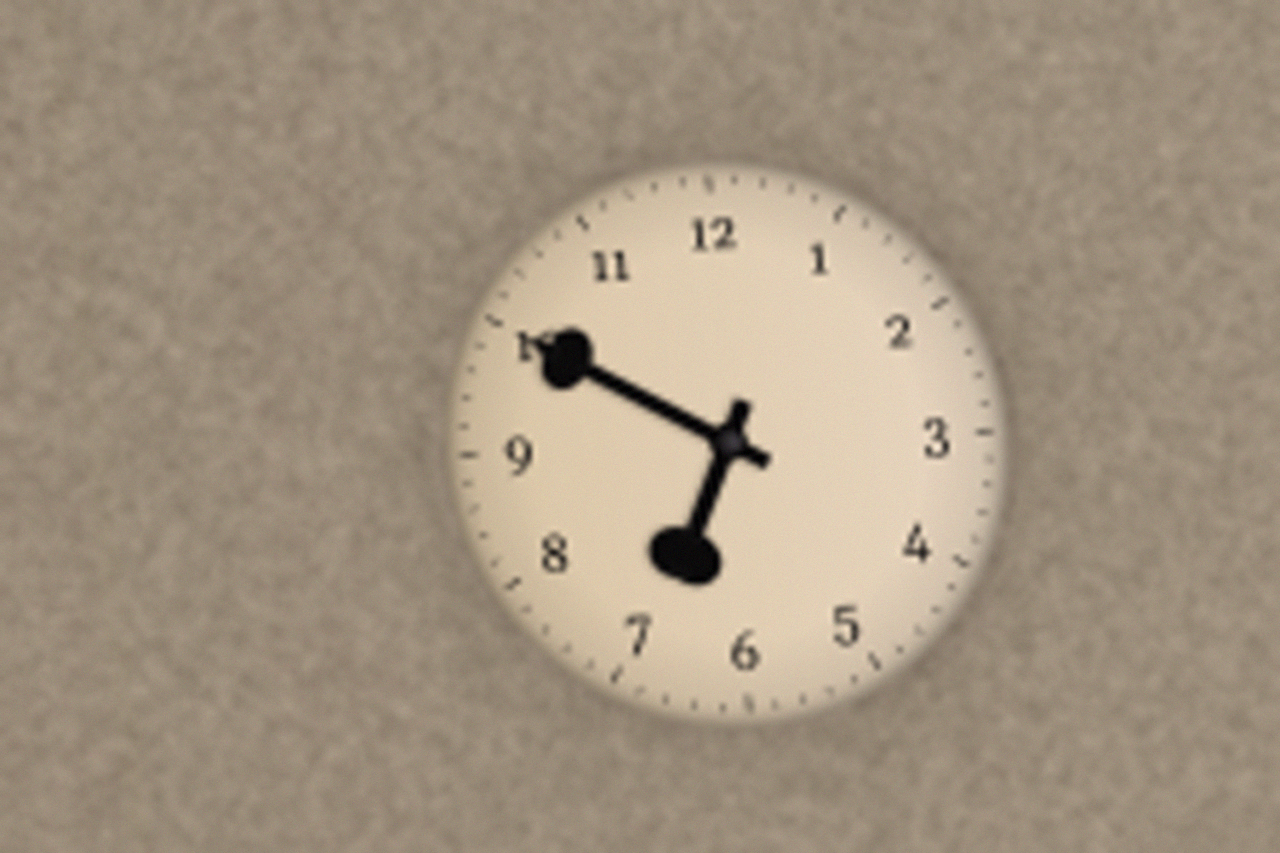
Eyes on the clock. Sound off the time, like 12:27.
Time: 6:50
